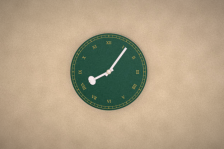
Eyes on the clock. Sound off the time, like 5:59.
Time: 8:06
